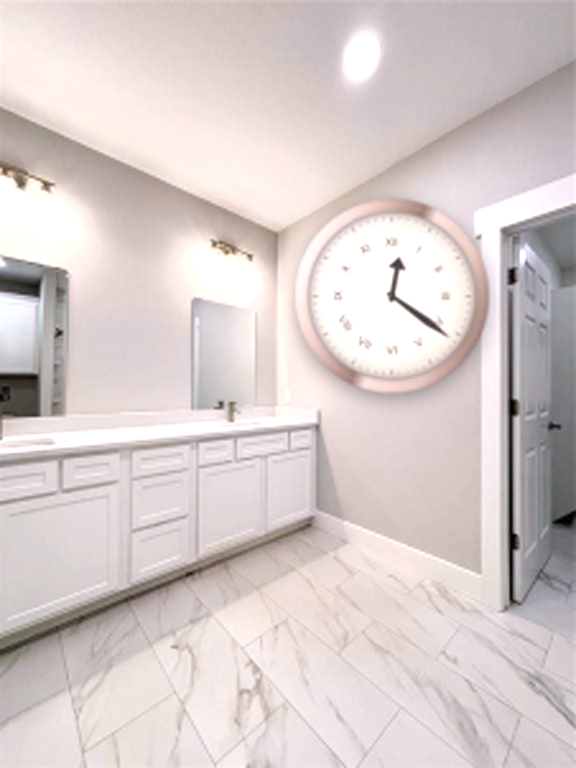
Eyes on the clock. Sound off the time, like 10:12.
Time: 12:21
